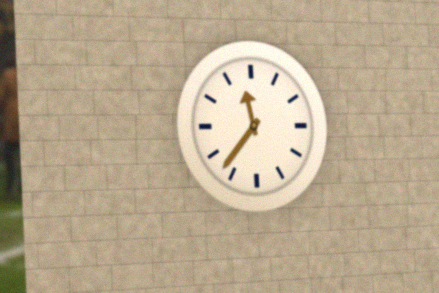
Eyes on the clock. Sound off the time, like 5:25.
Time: 11:37
